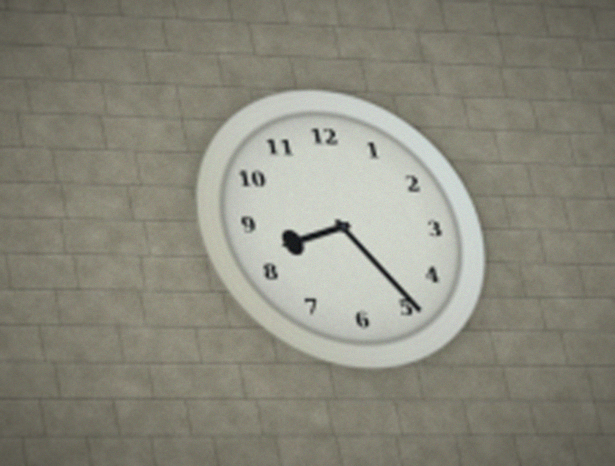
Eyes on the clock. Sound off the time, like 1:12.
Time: 8:24
